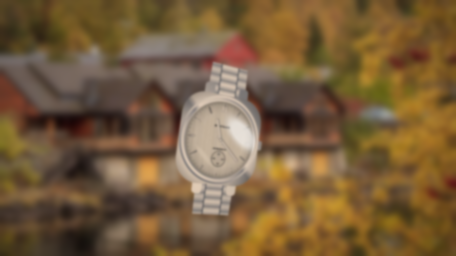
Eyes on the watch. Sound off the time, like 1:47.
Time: 11:22
